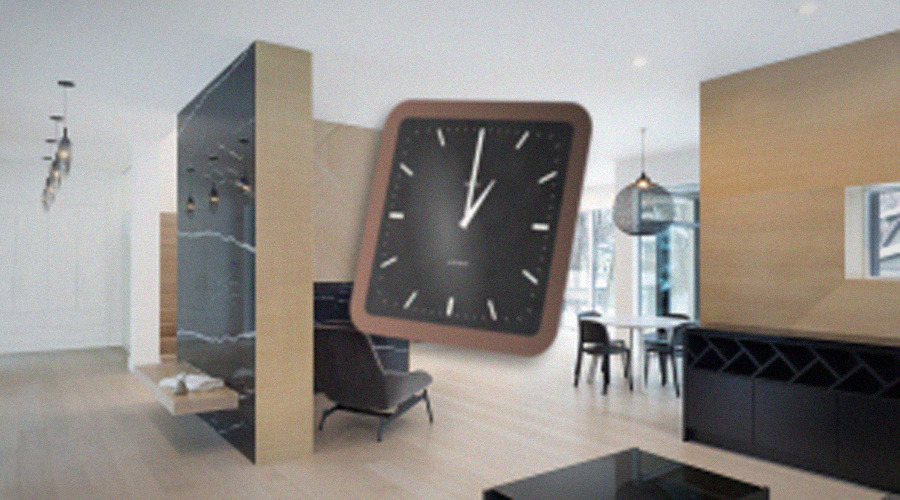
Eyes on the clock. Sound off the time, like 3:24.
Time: 1:00
